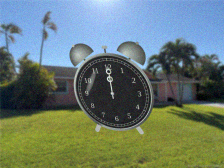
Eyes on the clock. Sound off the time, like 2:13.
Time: 12:00
